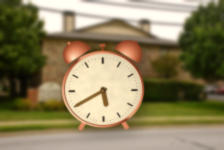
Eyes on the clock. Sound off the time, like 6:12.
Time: 5:40
